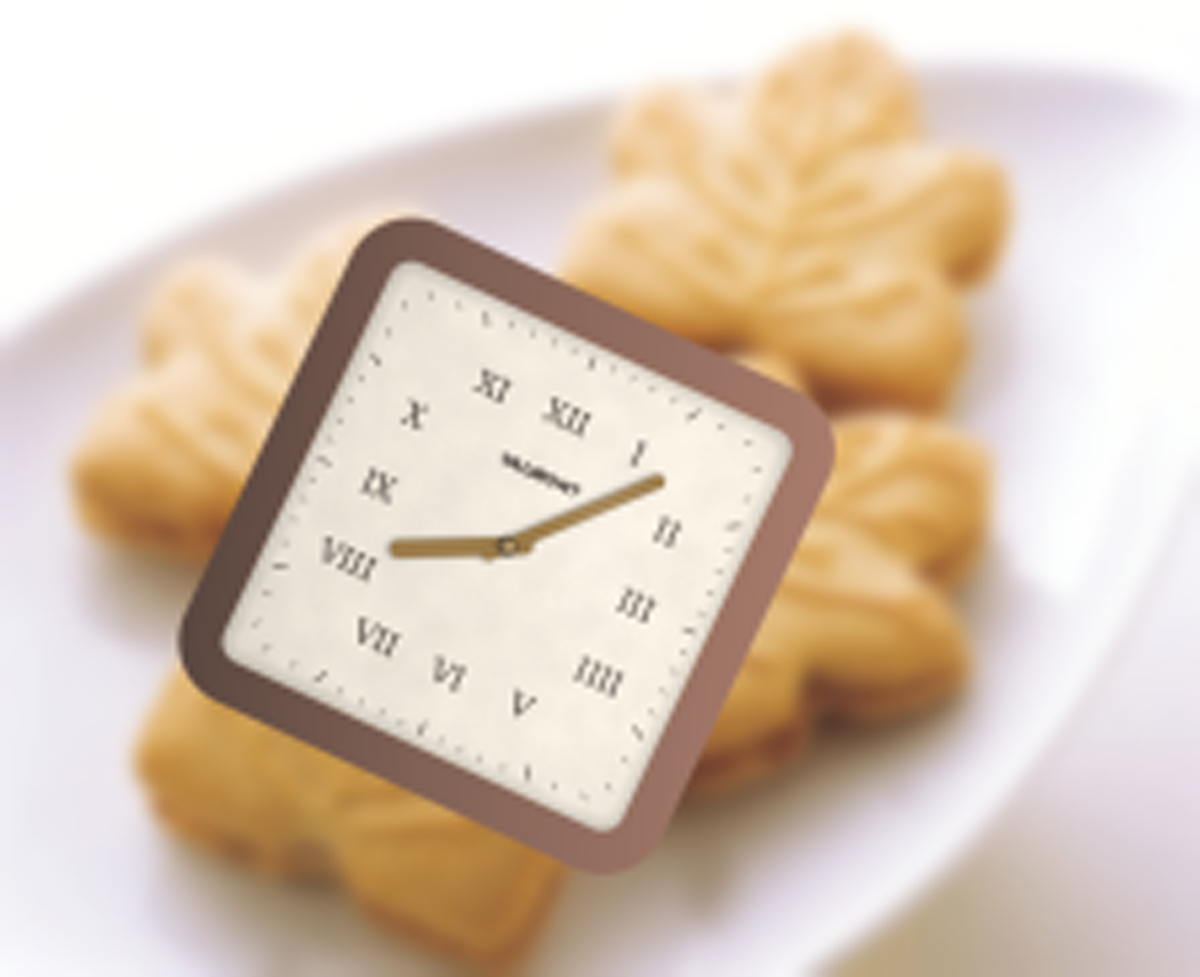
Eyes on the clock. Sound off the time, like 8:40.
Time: 8:07
